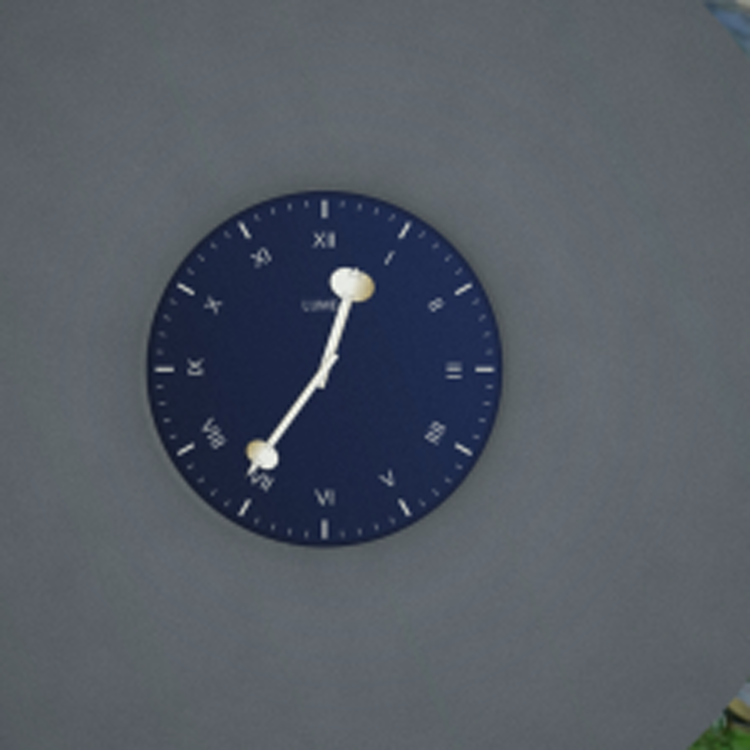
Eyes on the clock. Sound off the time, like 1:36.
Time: 12:36
